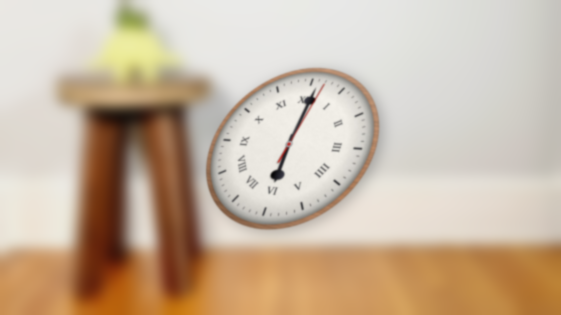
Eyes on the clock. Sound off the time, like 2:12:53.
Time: 6:01:02
